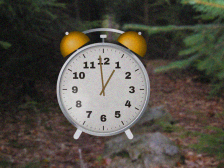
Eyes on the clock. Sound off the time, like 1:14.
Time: 12:59
